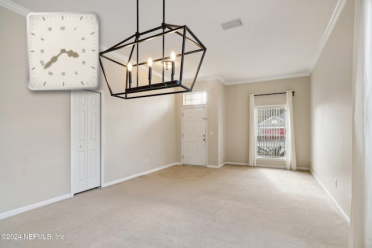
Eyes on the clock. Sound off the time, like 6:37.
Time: 3:38
